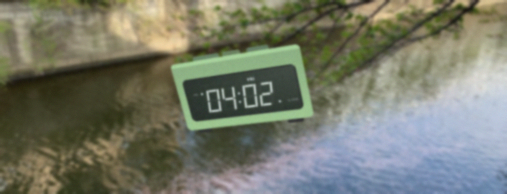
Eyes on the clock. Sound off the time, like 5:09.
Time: 4:02
